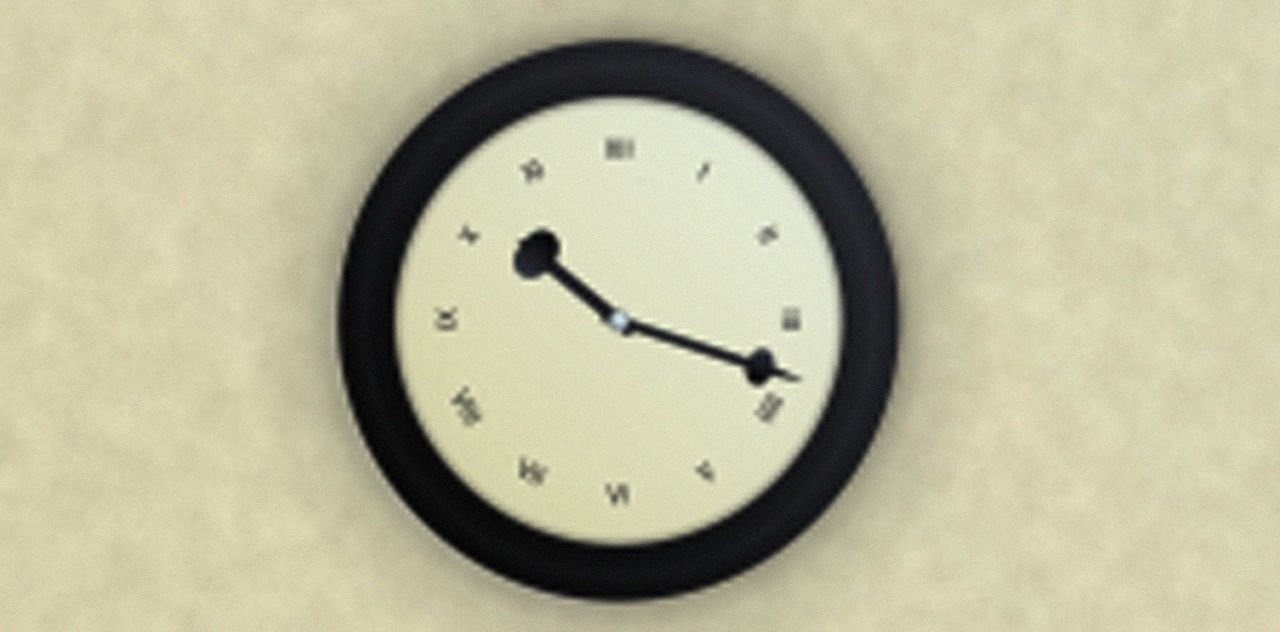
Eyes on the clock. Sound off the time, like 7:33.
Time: 10:18
